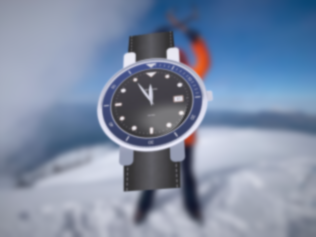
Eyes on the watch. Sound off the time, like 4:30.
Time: 11:55
